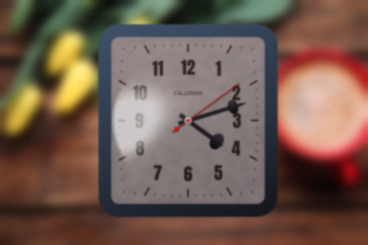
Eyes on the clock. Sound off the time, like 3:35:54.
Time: 4:12:09
